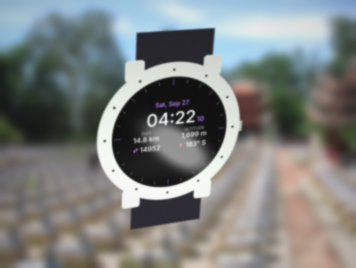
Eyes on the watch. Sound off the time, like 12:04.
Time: 4:22
